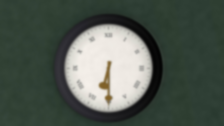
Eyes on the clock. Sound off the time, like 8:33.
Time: 6:30
